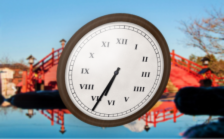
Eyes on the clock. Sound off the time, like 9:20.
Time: 6:34
